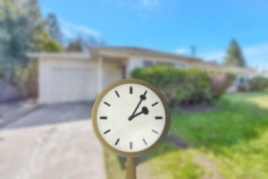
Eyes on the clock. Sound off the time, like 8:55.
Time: 2:05
